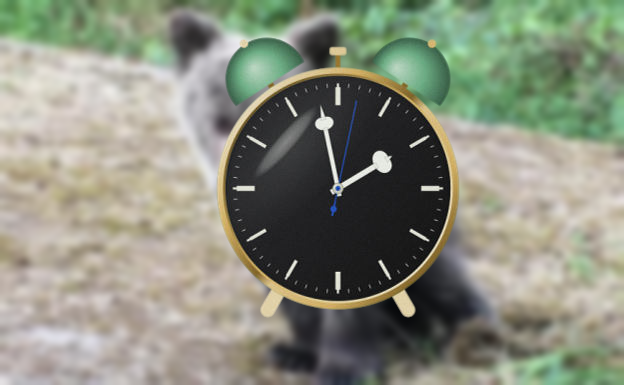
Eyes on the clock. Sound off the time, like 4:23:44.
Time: 1:58:02
